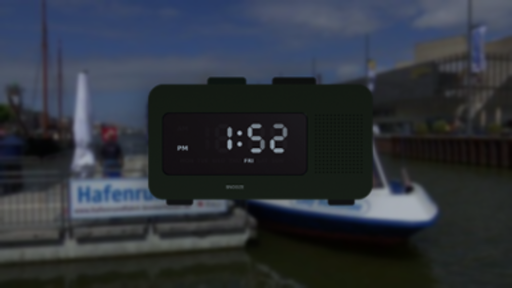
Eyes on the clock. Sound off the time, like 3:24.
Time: 1:52
